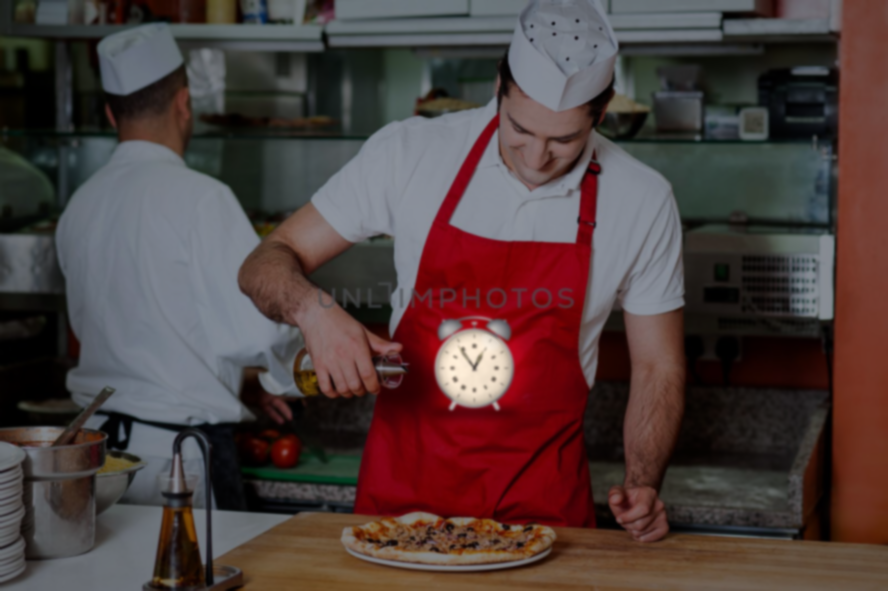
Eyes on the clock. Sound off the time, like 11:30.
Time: 12:54
